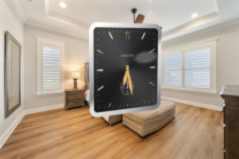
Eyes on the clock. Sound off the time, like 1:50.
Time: 6:28
